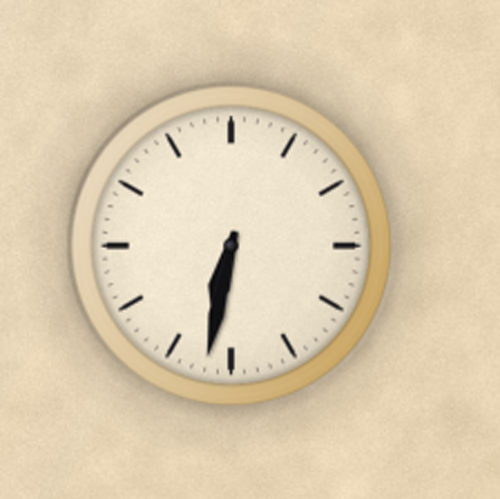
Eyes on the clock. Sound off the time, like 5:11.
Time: 6:32
